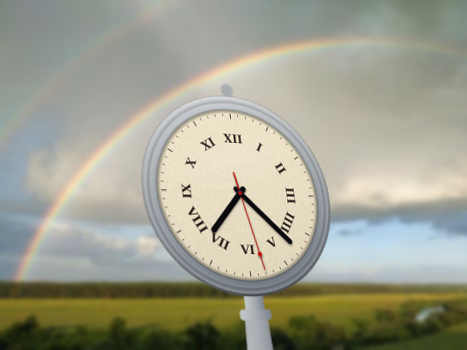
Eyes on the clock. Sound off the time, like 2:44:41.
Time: 7:22:28
